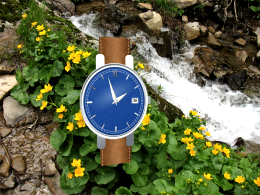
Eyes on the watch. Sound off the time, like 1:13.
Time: 1:57
